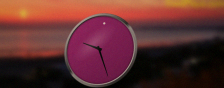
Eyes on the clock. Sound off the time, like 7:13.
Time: 9:25
